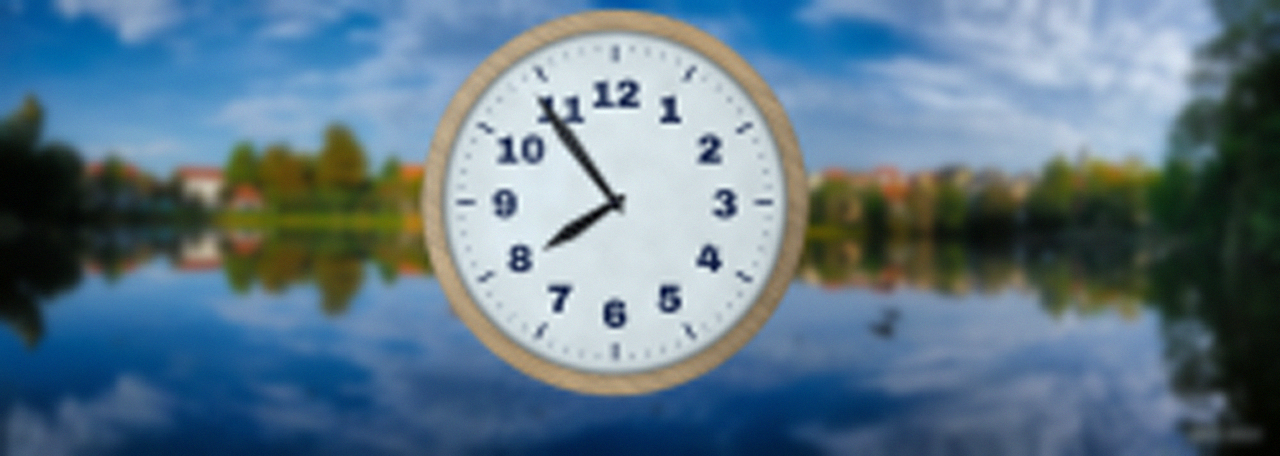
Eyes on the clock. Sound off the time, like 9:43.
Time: 7:54
